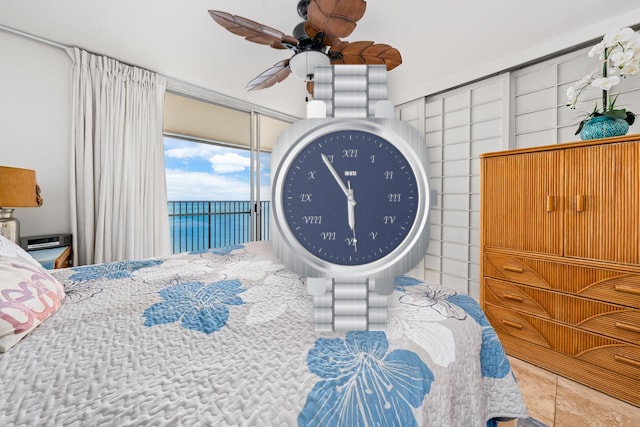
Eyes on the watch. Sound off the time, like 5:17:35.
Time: 5:54:29
